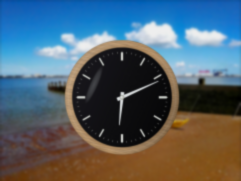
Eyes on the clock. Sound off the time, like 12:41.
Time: 6:11
